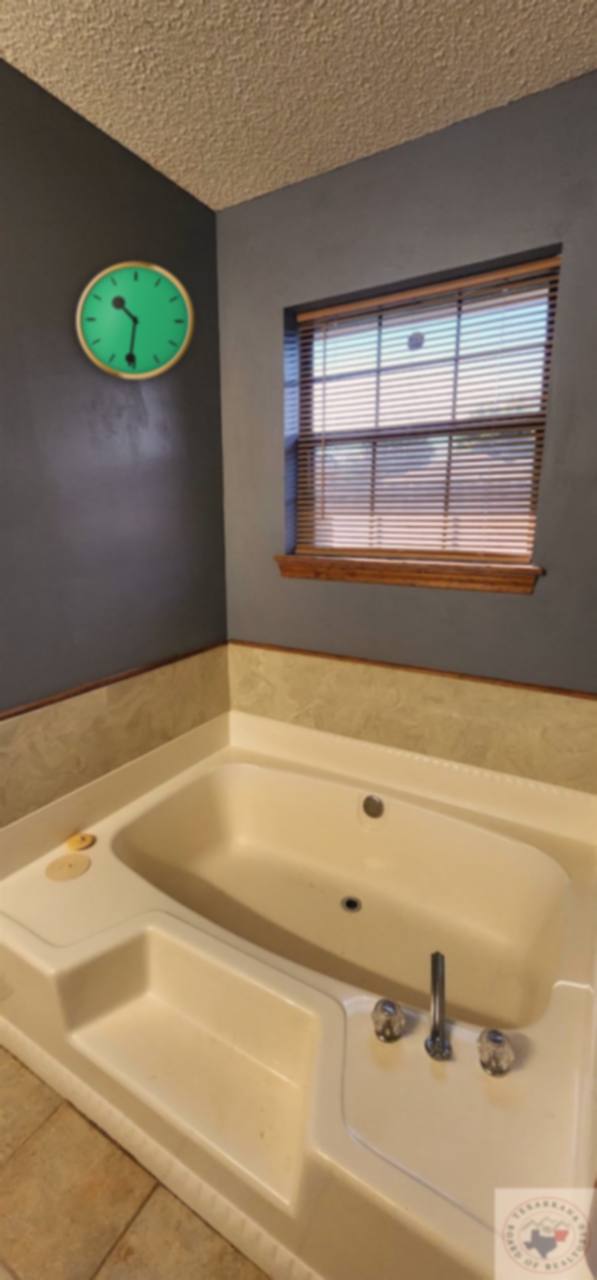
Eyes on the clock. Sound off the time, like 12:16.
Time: 10:31
